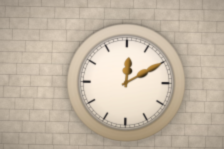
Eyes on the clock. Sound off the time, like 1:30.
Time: 12:10
